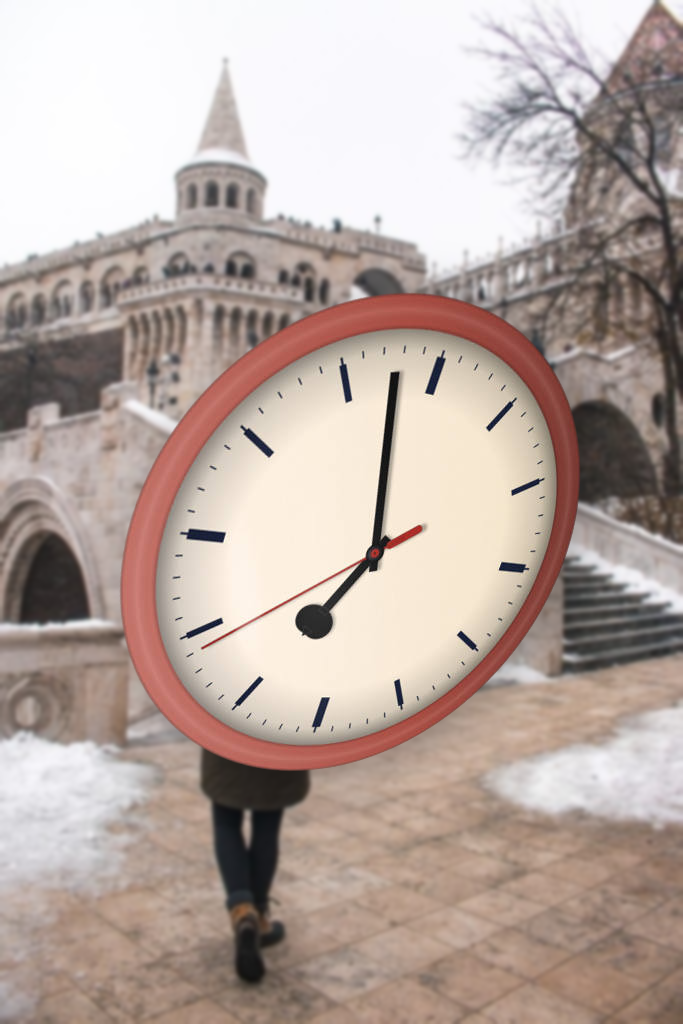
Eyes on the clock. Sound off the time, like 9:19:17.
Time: 6:57:39
